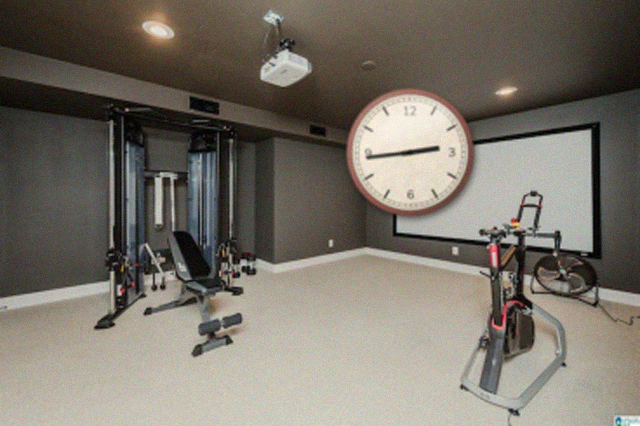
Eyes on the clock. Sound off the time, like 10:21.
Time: 2:44
